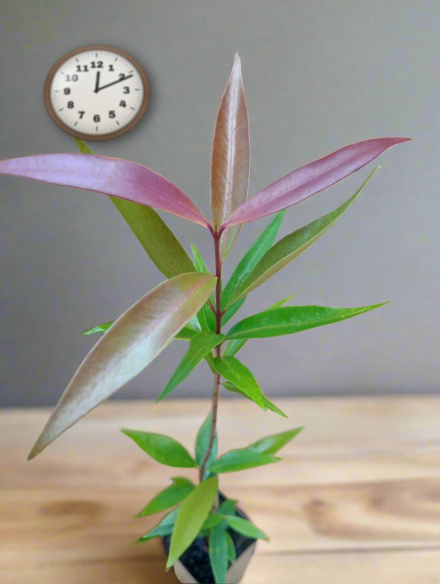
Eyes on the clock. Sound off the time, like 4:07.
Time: 12:11
